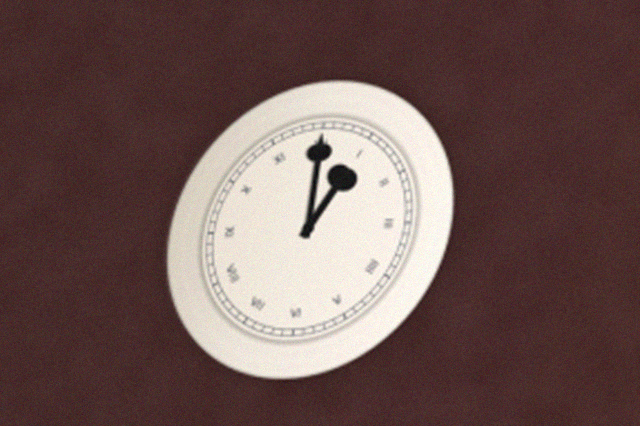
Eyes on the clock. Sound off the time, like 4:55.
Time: 1:00
